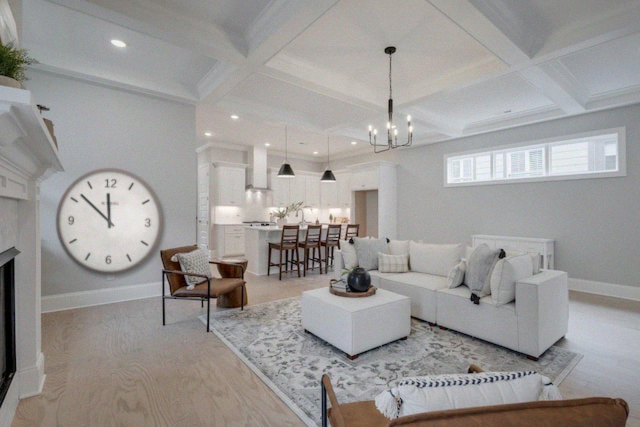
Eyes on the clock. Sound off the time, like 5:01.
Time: 11:52
